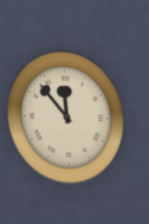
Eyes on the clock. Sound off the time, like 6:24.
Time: 11:53
